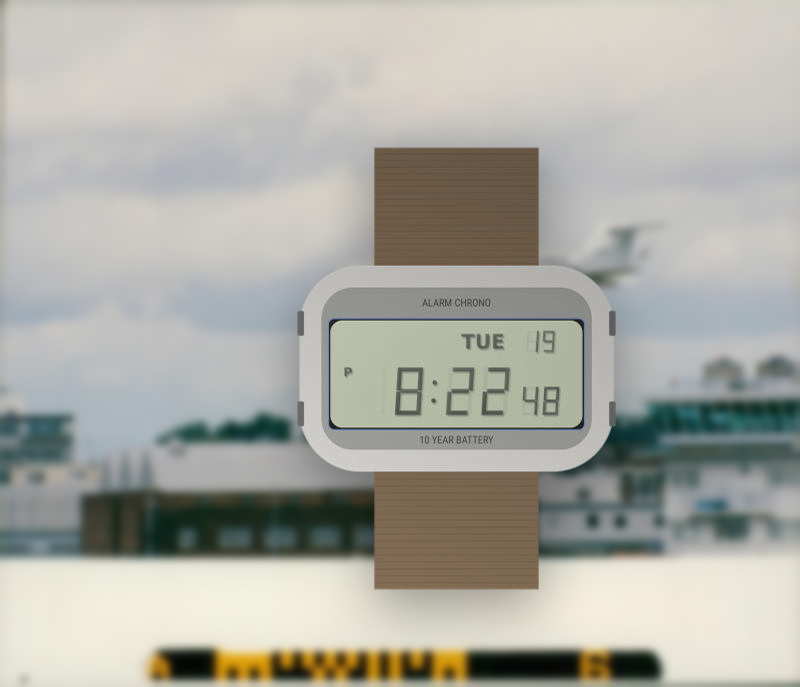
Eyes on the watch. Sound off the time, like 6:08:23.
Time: 8:22:48
